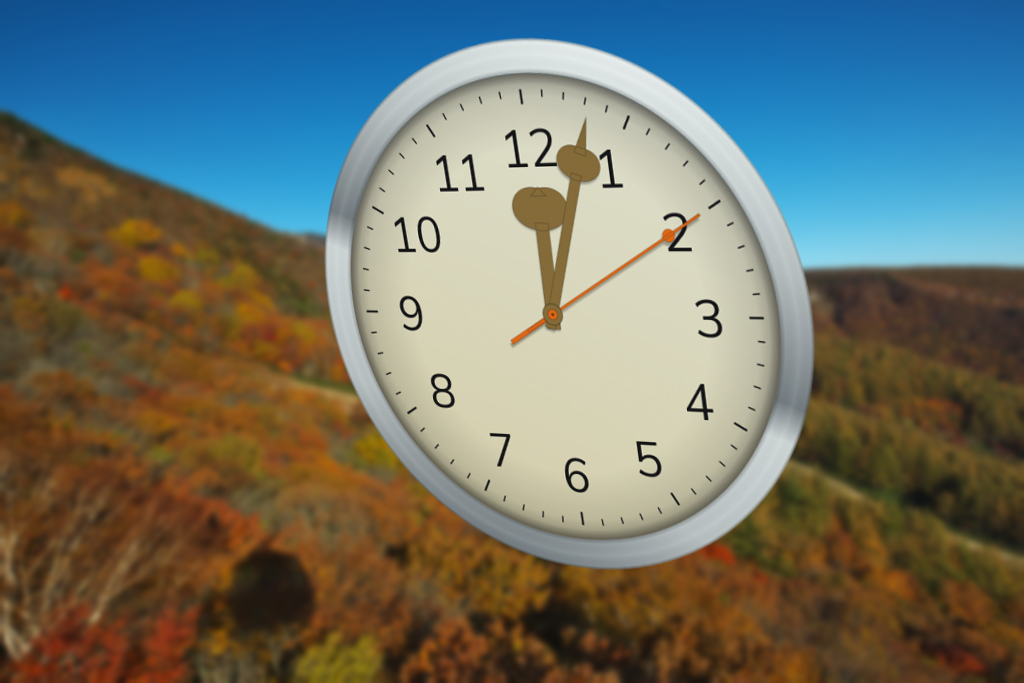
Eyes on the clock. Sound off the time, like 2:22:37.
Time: 12:03:10
